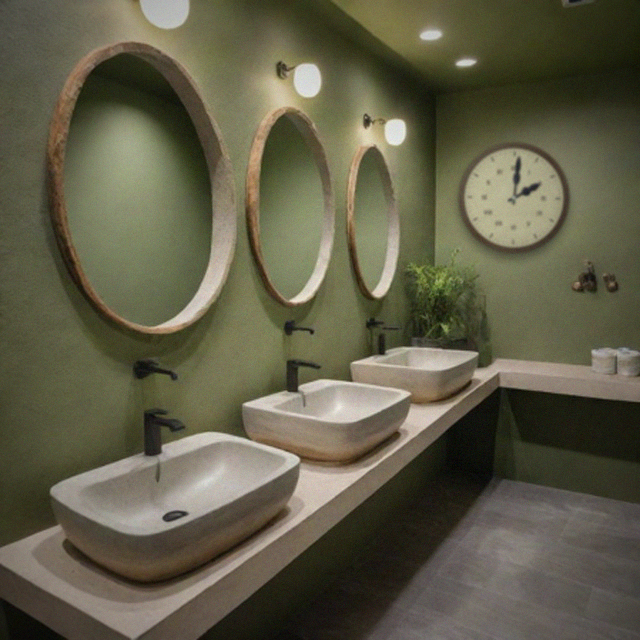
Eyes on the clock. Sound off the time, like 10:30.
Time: 2:01
